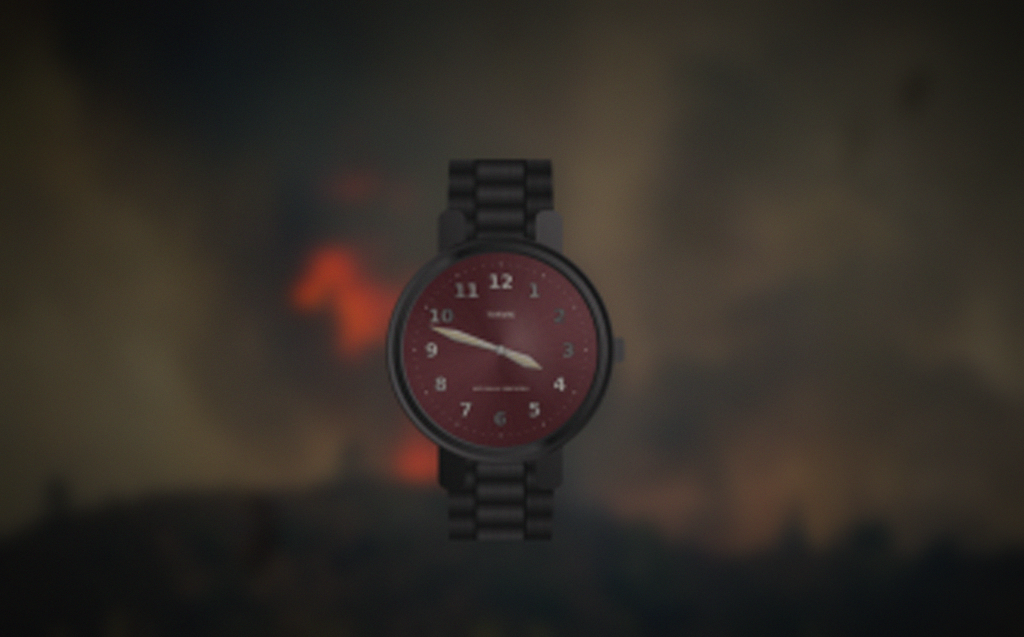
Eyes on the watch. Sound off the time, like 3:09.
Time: 3:48
